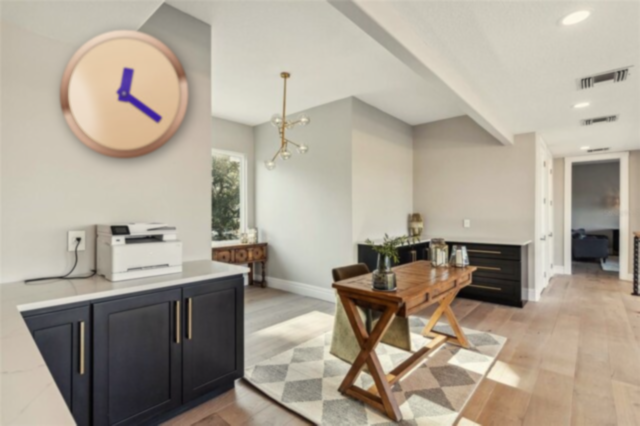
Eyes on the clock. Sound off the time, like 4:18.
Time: 12:21
